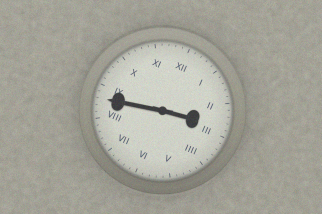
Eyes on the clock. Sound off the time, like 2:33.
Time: 2:43
